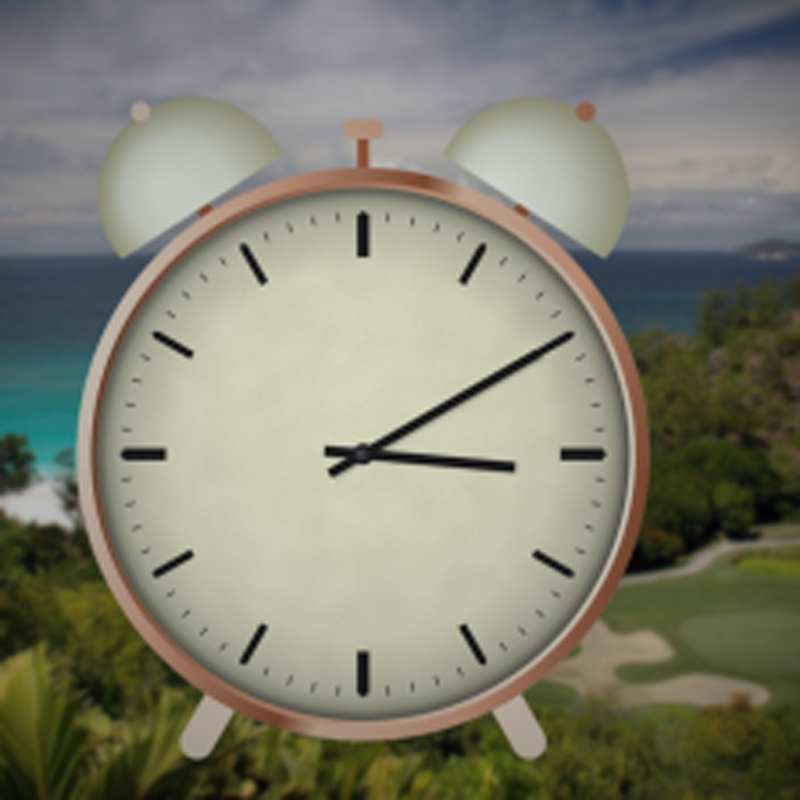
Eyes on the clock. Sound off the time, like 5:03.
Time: 3:10
